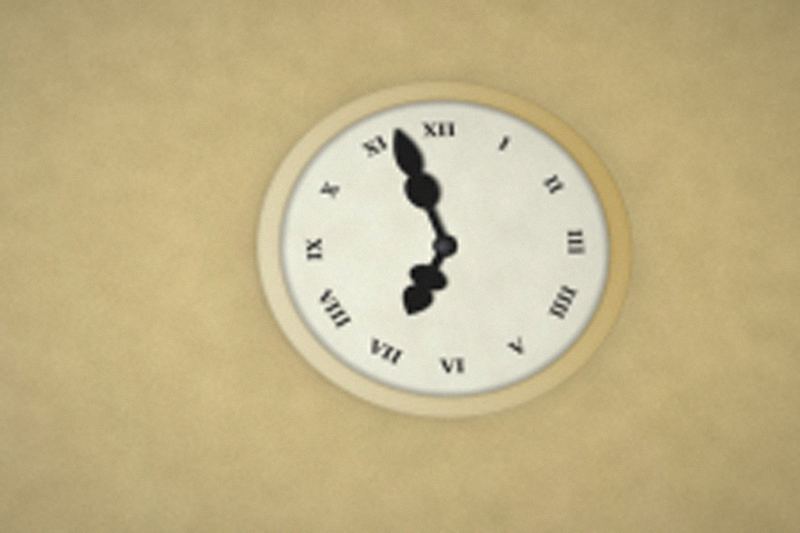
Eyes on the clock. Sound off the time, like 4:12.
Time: 6:57
